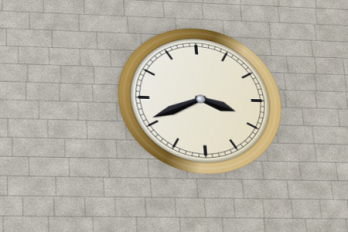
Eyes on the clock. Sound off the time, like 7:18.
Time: 3:41
